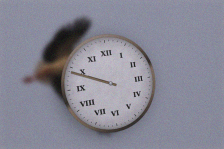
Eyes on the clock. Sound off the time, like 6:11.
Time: 9:49
